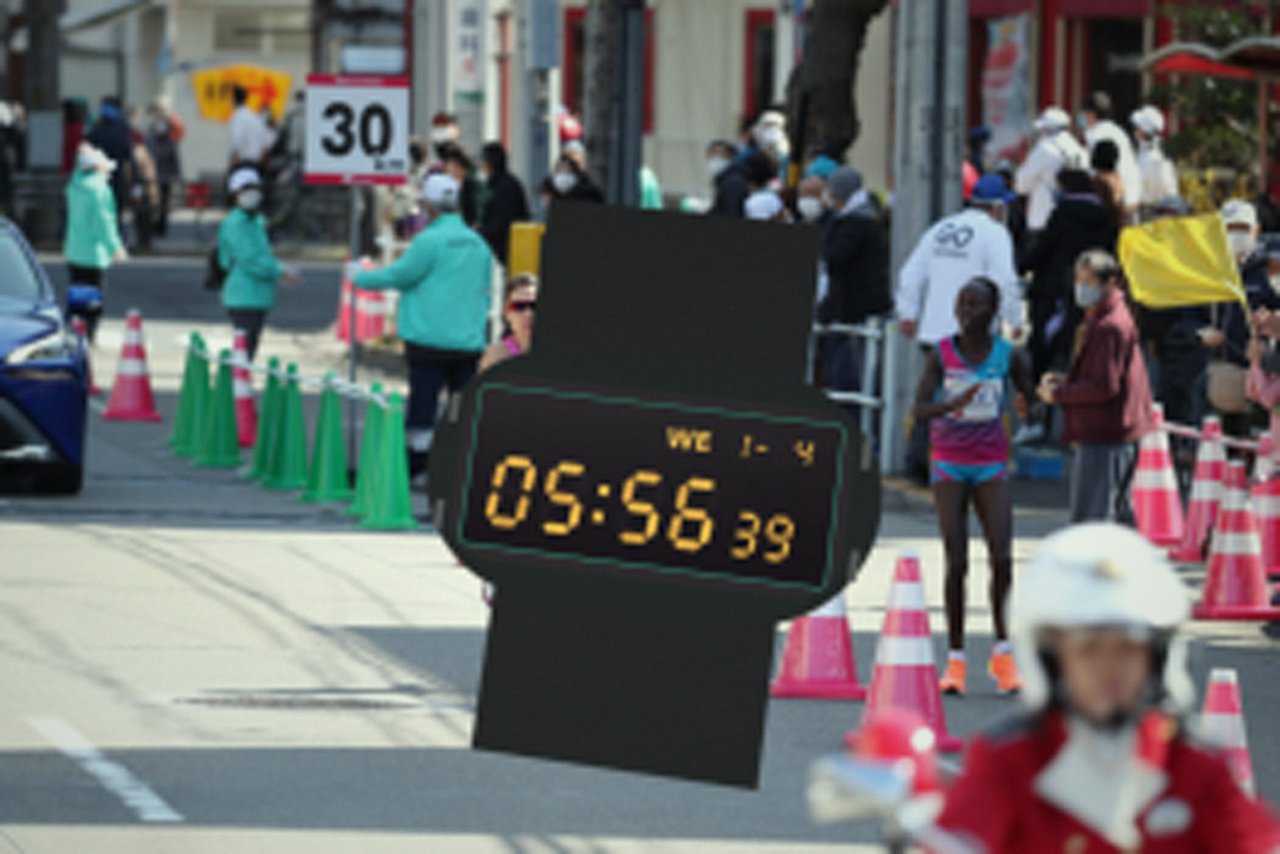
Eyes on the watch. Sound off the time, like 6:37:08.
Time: 5:56:39
